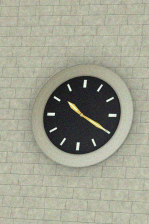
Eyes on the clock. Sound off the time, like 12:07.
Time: 10:20
